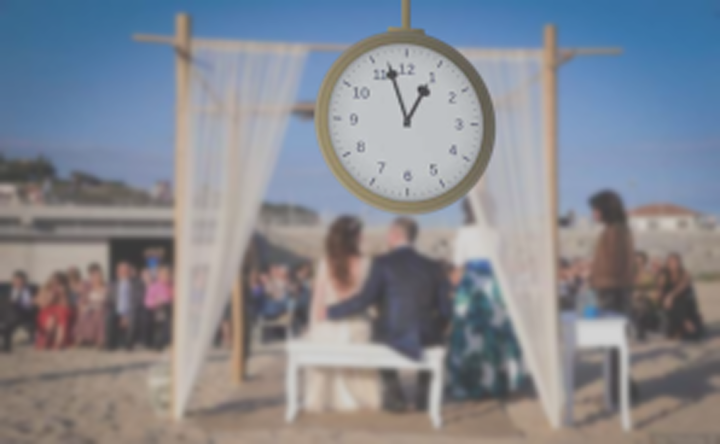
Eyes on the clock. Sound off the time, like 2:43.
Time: 12:57
